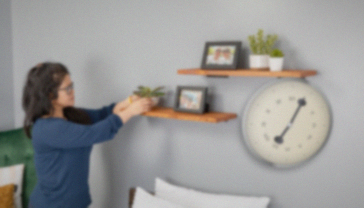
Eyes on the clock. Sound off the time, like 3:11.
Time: 7:04
